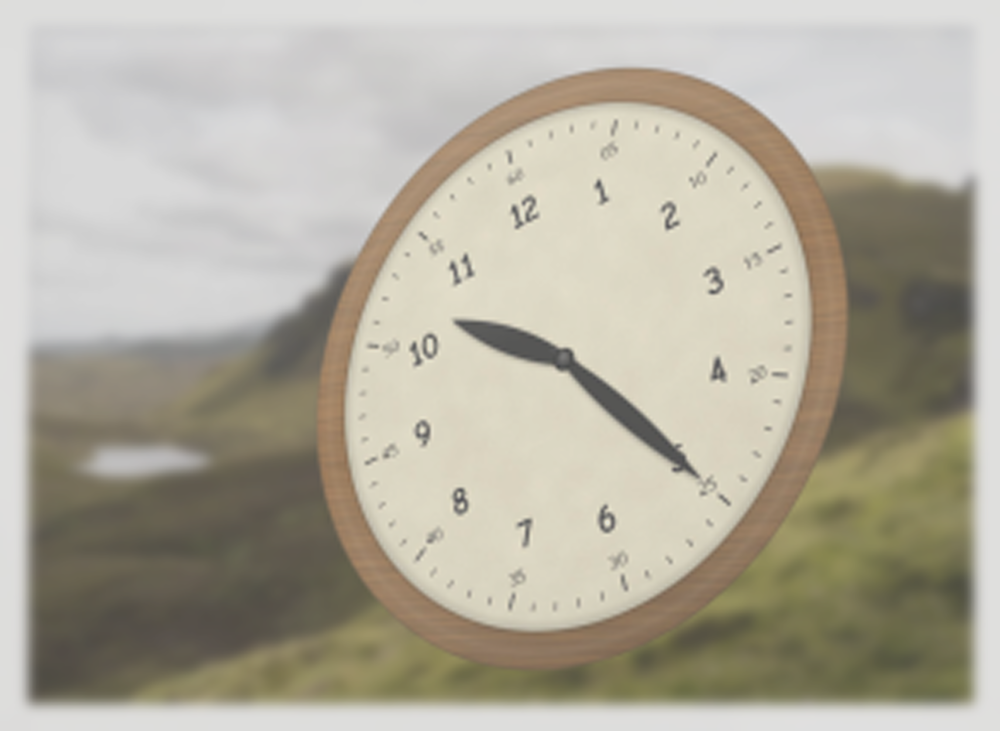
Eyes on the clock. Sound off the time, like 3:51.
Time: 10:25
